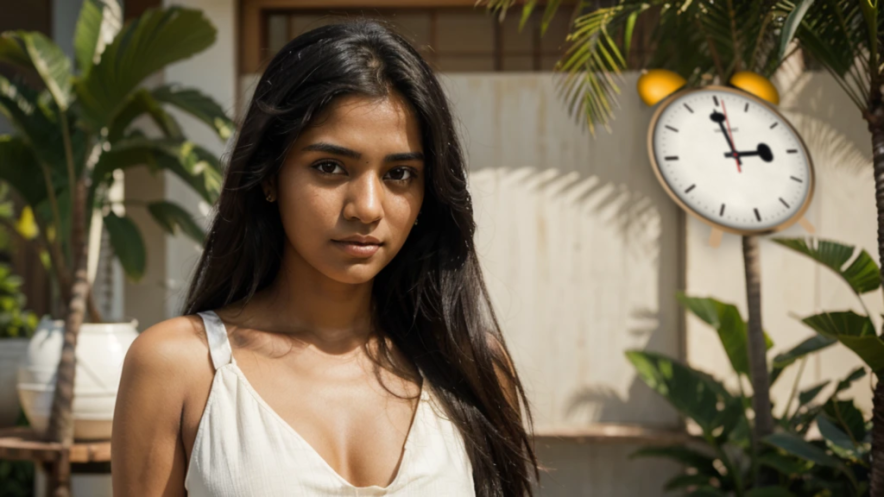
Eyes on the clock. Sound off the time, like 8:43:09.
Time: 2:59:01
